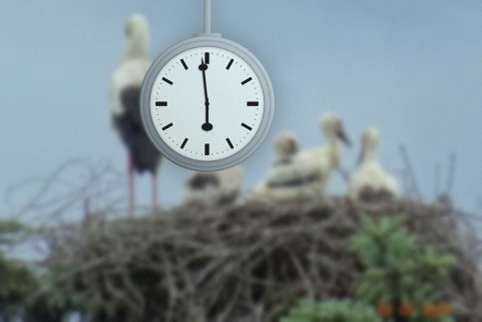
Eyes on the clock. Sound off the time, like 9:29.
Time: 5:59
